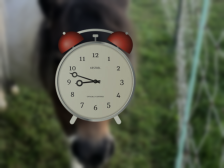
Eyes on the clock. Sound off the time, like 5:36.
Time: 8:48
